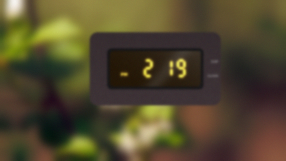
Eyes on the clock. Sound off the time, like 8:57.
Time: 2:19
